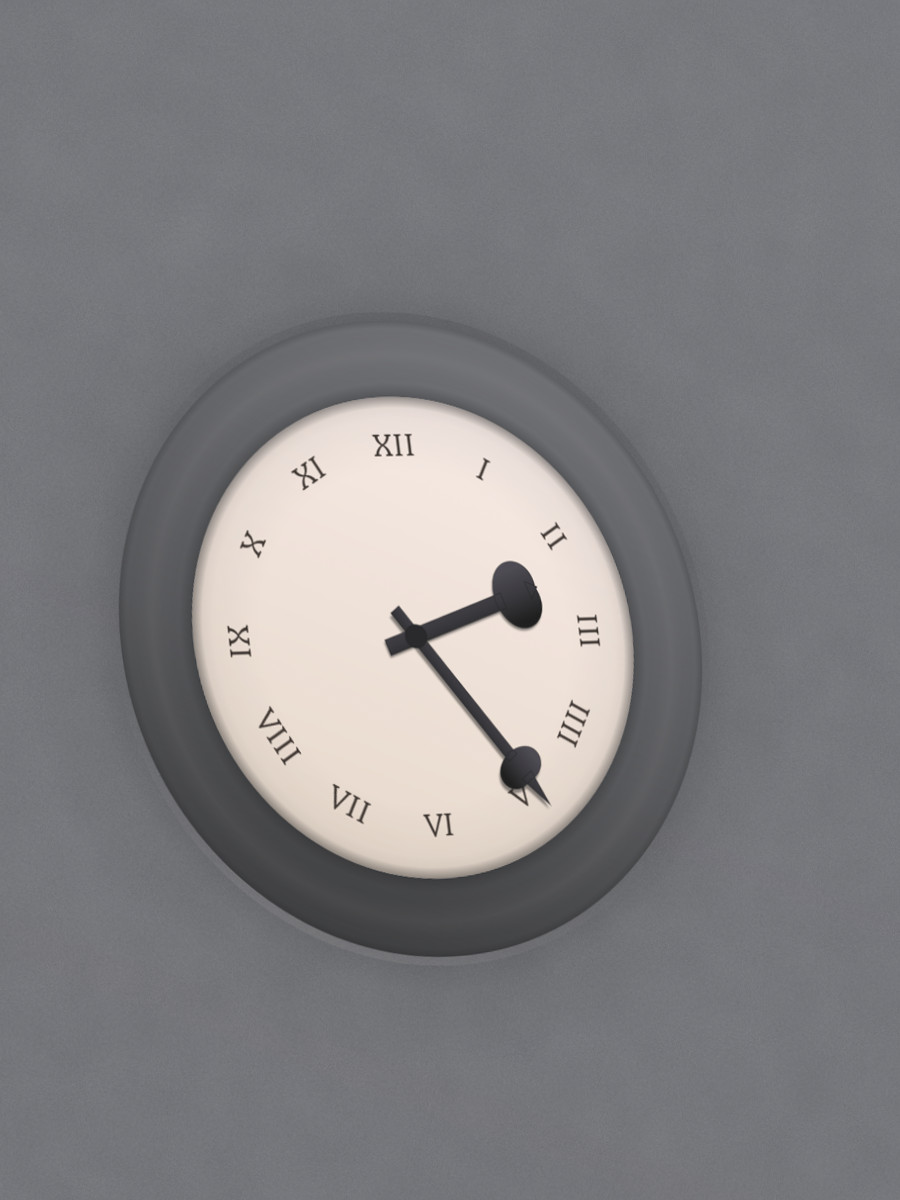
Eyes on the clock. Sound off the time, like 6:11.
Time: 2:24
